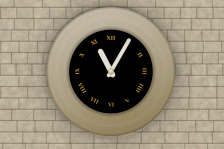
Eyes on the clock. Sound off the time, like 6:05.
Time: 11:05
